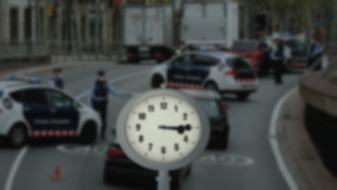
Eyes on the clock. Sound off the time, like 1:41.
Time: 3:15
